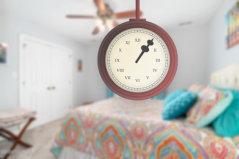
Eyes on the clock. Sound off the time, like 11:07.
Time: 1:06
